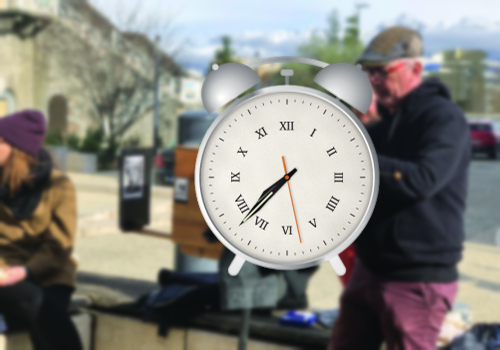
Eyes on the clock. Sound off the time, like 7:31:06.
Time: 7:37:28
